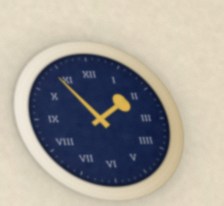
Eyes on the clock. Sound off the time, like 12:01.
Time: 1:54
